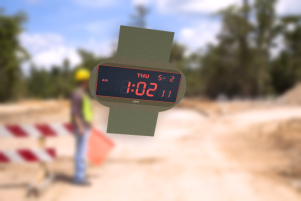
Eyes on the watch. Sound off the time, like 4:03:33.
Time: 1:02:11
